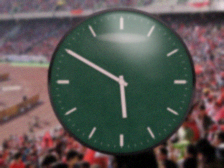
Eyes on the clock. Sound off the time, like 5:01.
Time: 5:50
